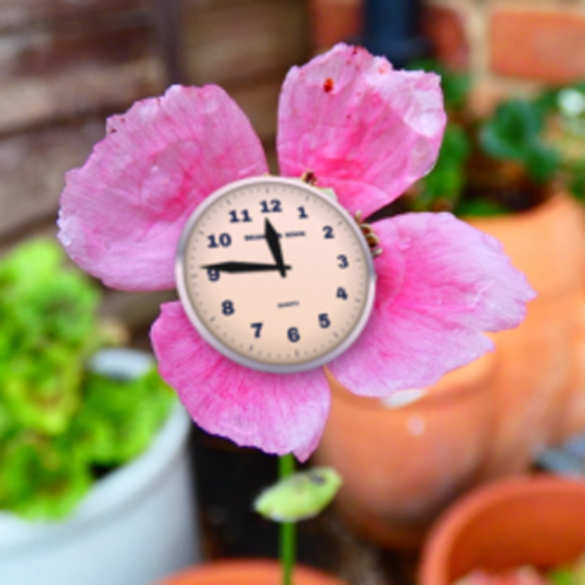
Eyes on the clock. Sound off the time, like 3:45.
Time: 11:46
